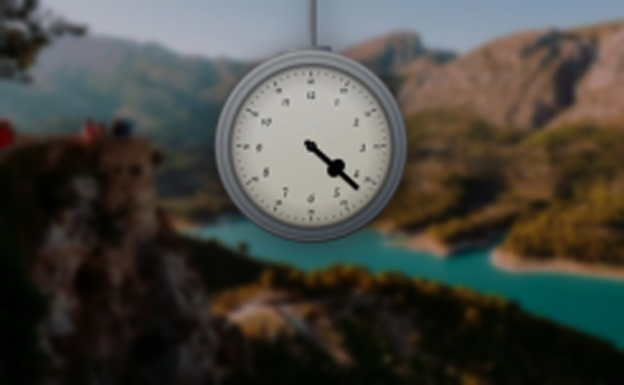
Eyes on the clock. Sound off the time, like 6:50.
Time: 4:22
